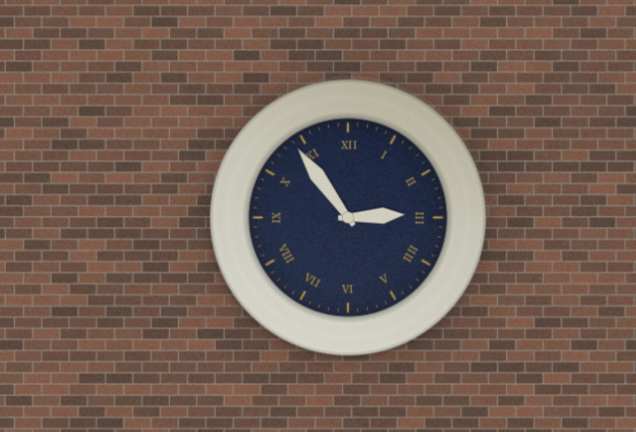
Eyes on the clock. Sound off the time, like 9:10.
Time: 2:54
